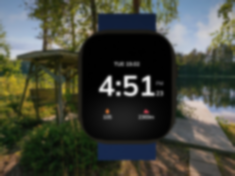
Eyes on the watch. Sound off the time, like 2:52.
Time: 4:51
